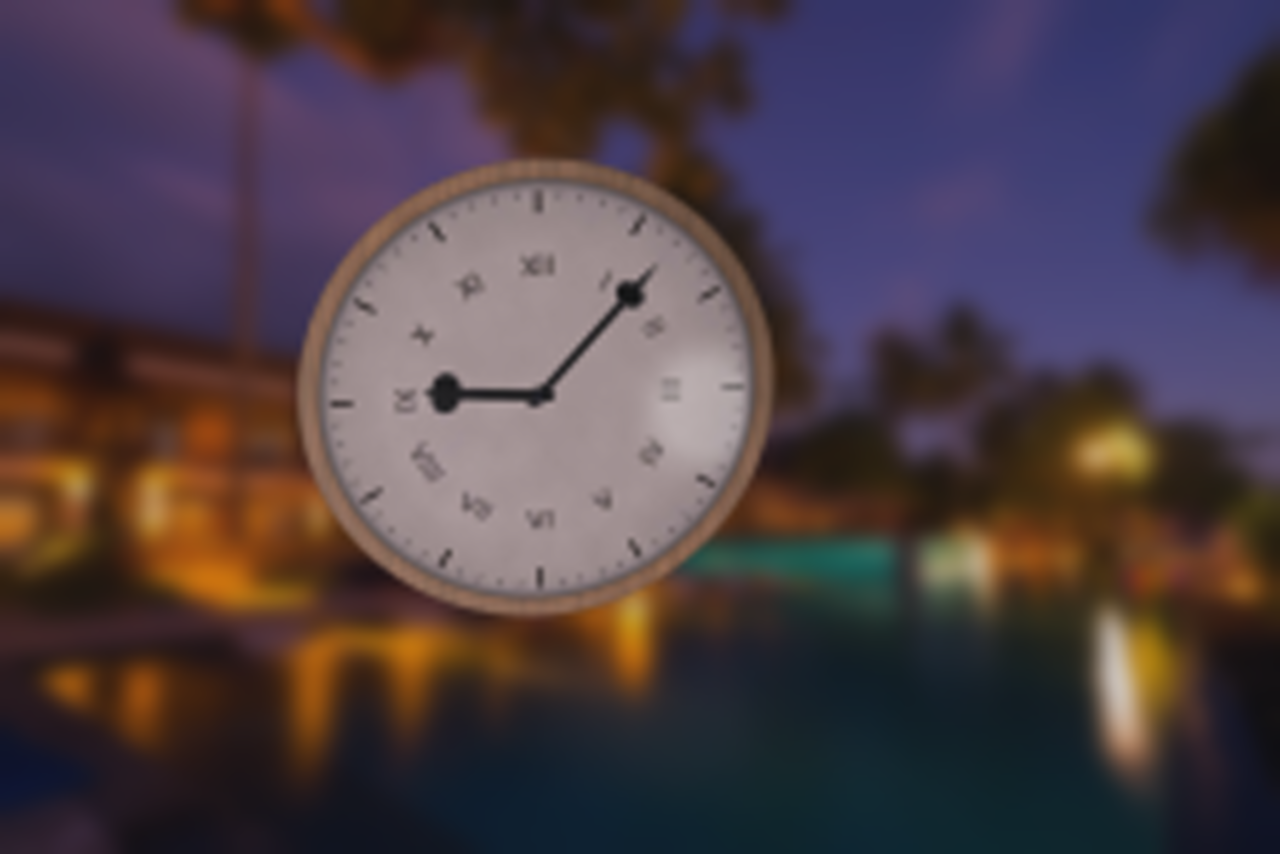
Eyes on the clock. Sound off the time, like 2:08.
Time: 9:07
